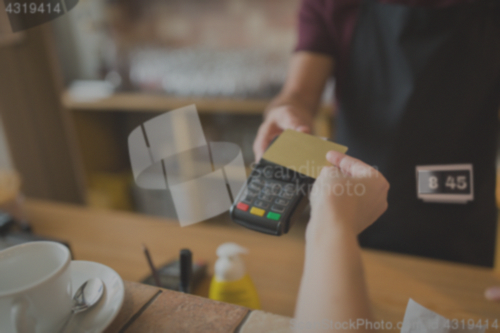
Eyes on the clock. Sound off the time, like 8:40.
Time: 8:45
